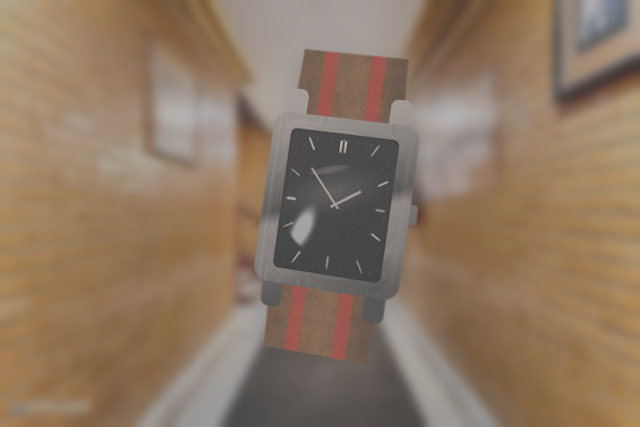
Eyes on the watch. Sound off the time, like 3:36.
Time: 1:53
